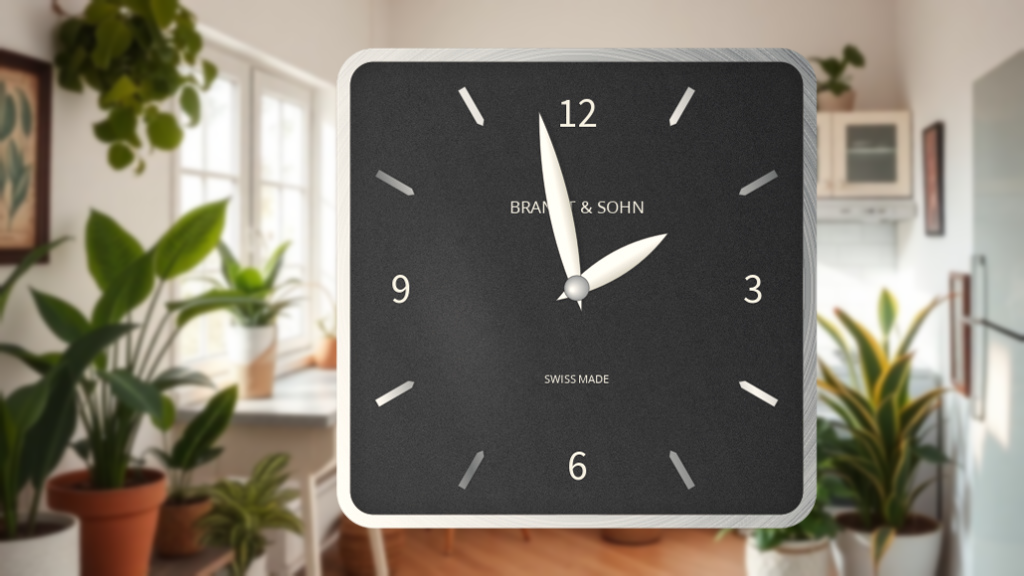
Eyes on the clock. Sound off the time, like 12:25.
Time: 1:58
